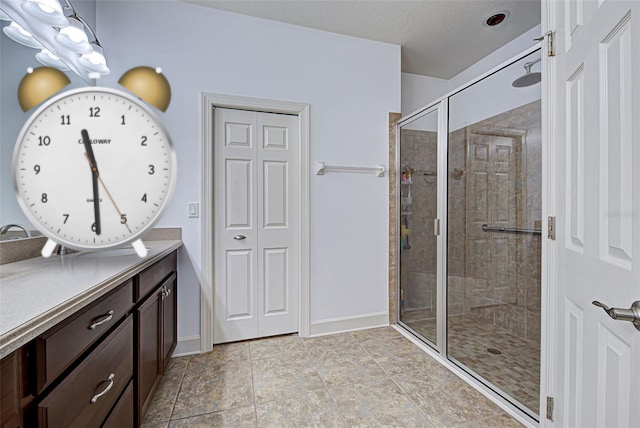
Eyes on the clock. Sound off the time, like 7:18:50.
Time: 11:29:25
